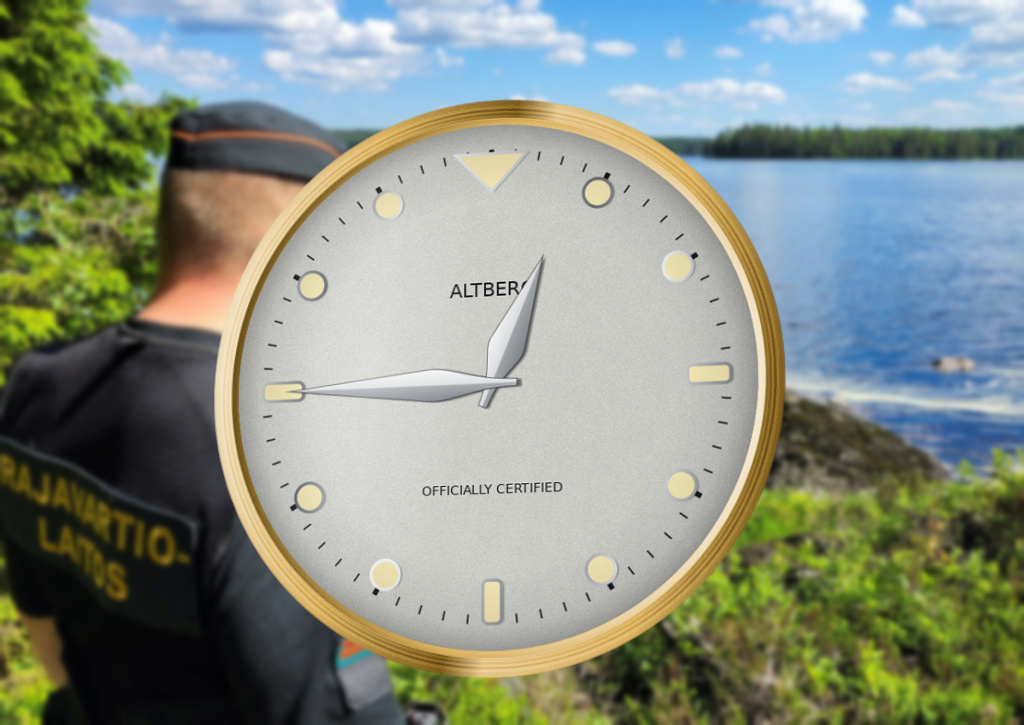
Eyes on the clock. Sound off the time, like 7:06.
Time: 12:45
